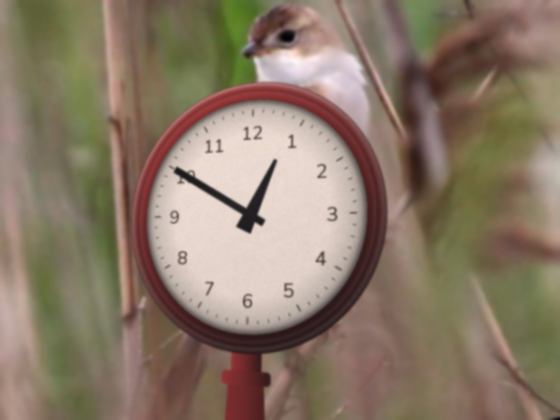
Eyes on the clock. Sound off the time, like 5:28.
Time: 12:50
